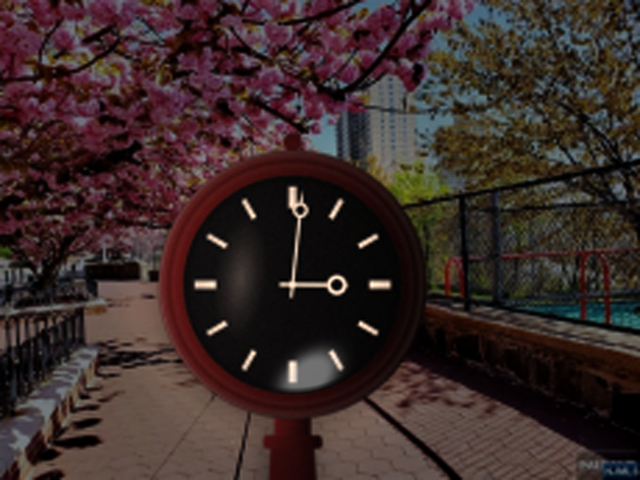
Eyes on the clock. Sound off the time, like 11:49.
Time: 3:01
